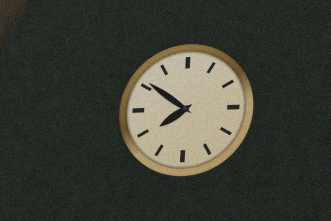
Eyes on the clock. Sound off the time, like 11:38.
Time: 7:51
